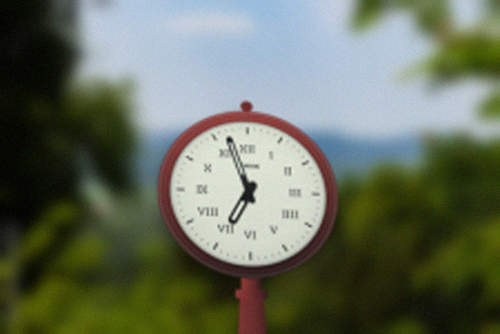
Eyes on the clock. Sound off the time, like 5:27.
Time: 6:57
